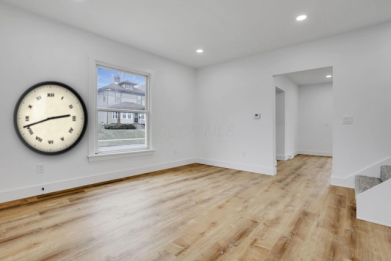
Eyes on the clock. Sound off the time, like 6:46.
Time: 2:42
